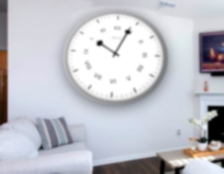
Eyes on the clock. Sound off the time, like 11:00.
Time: 10:04
